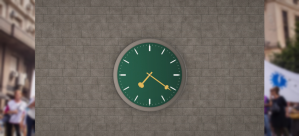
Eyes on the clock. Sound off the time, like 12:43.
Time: 7:21
